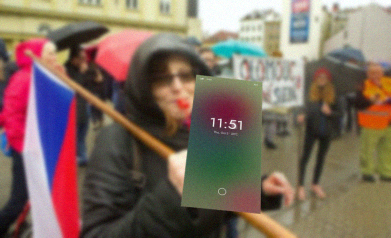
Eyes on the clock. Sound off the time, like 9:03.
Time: 11:51
